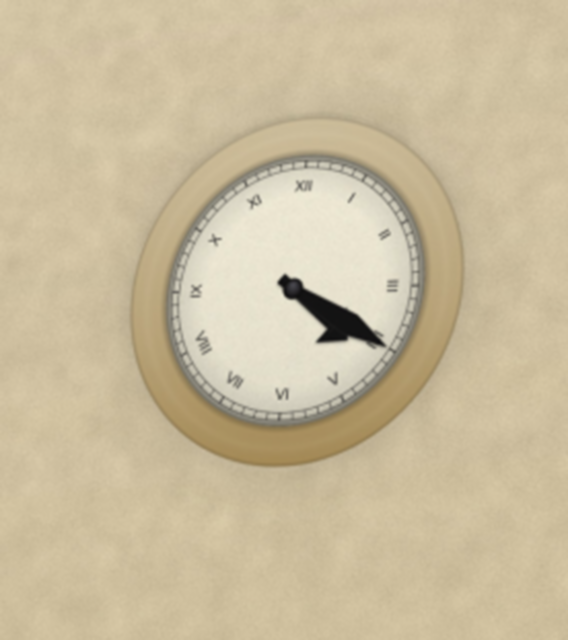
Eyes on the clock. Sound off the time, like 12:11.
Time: 4:20
